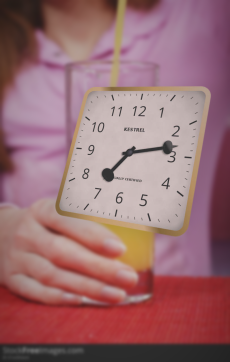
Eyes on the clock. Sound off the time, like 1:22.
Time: 7:13
